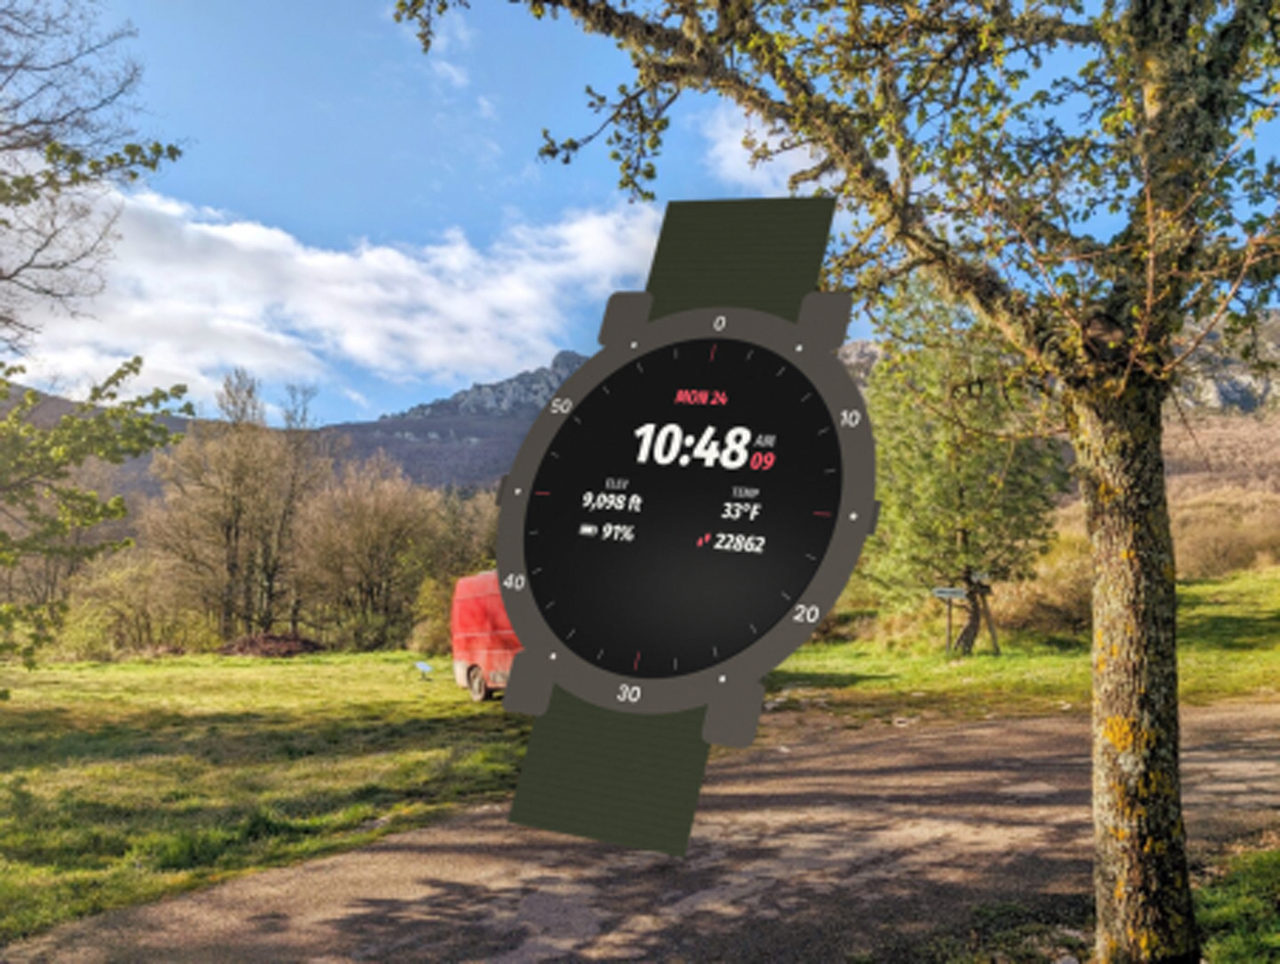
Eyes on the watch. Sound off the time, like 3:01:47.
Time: 10:48:09
